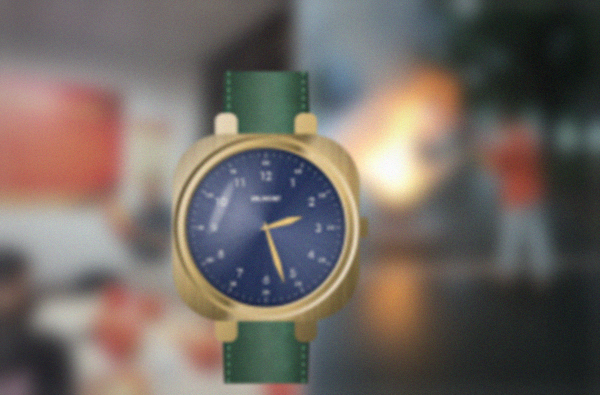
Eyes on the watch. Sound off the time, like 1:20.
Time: 2:27
